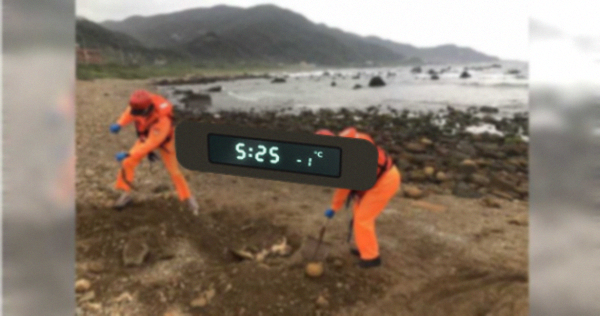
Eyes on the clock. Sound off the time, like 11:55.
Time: 5:25
